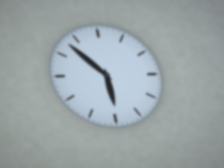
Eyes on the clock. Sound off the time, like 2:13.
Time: 5:53
